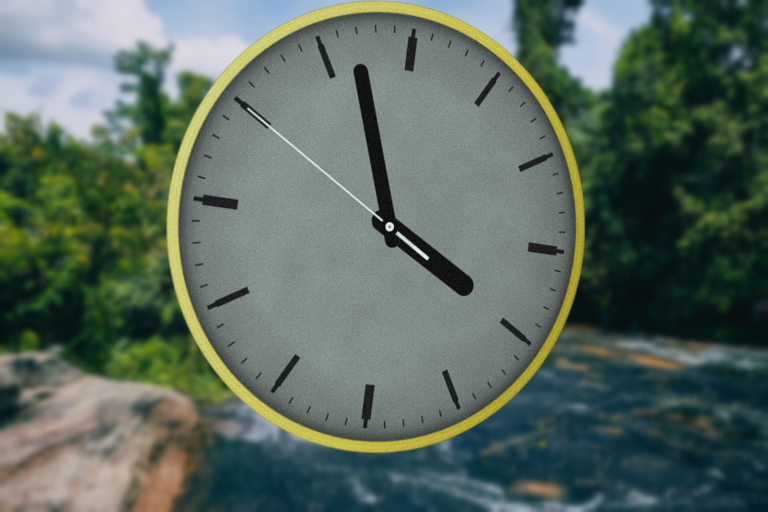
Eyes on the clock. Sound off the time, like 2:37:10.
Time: 3:56:50
